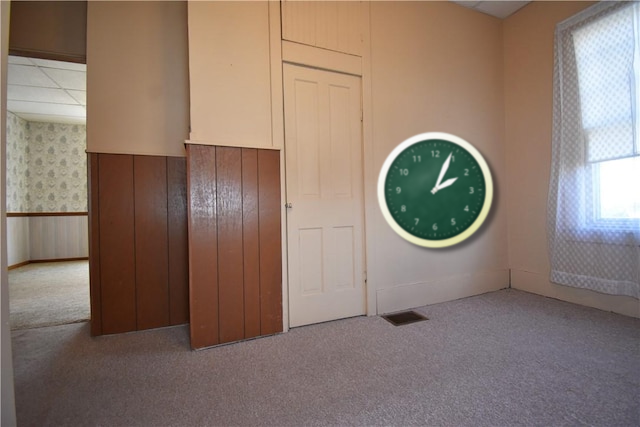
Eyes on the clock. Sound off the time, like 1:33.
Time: 2:04
